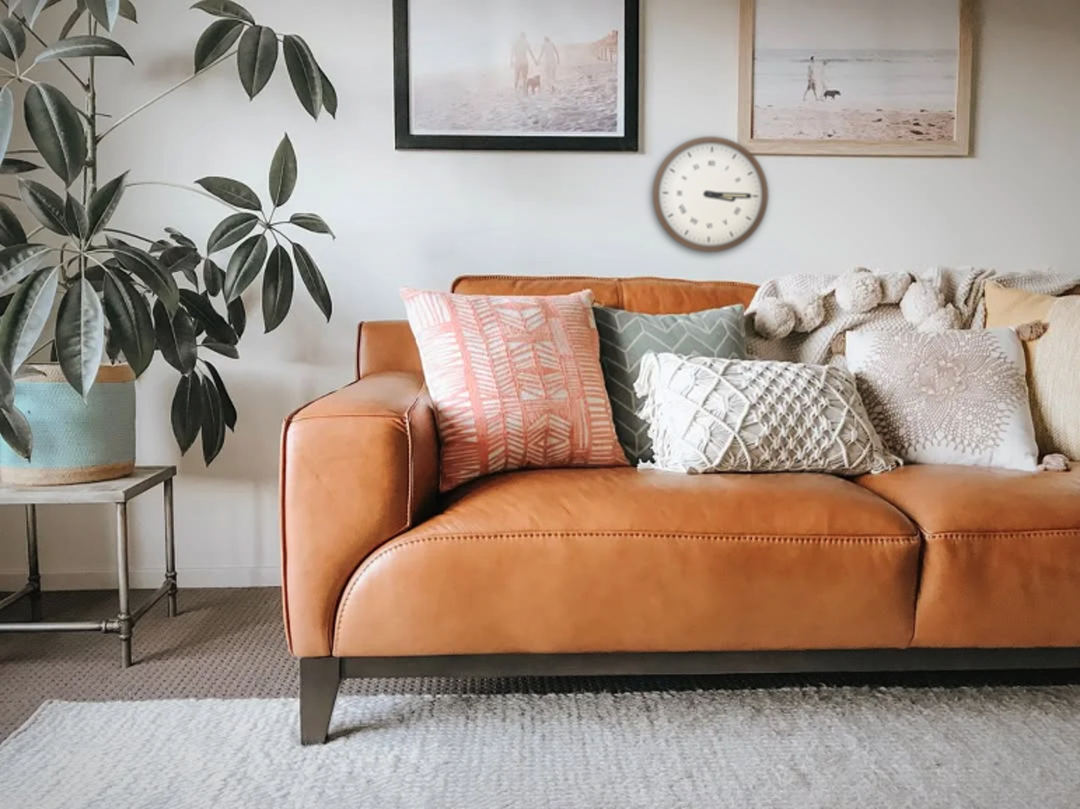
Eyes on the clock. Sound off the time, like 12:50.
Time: 3:15
